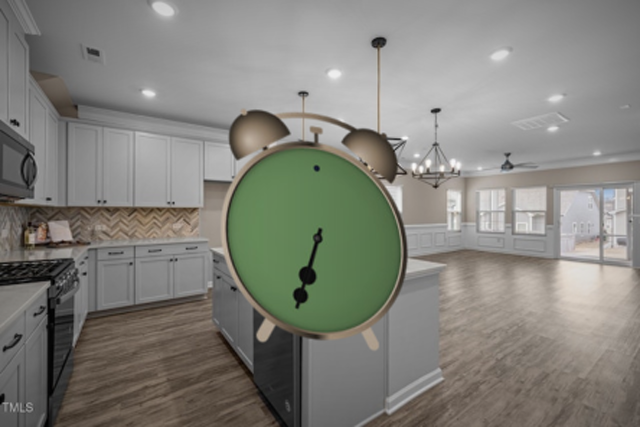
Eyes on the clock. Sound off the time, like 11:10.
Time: 6:33
